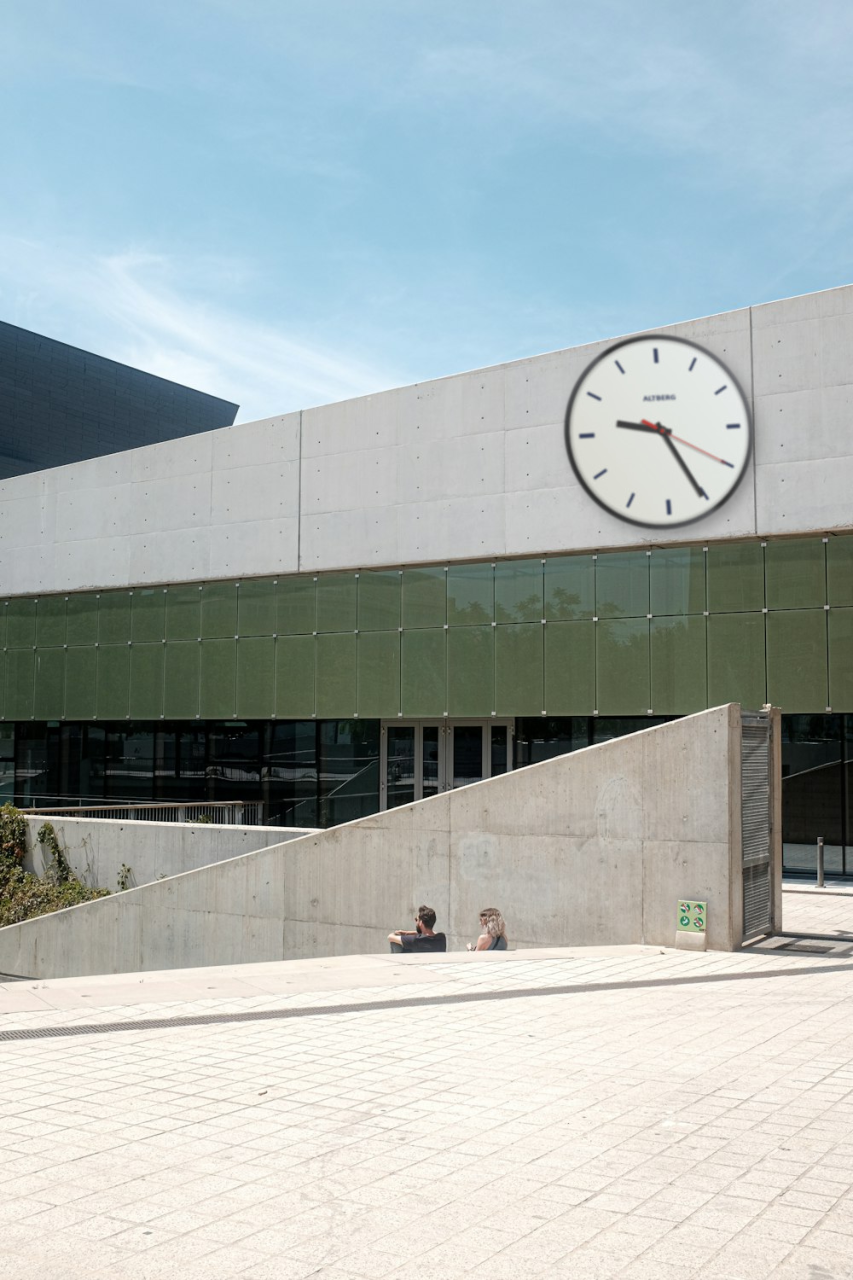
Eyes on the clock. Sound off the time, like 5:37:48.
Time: 9:25:20
